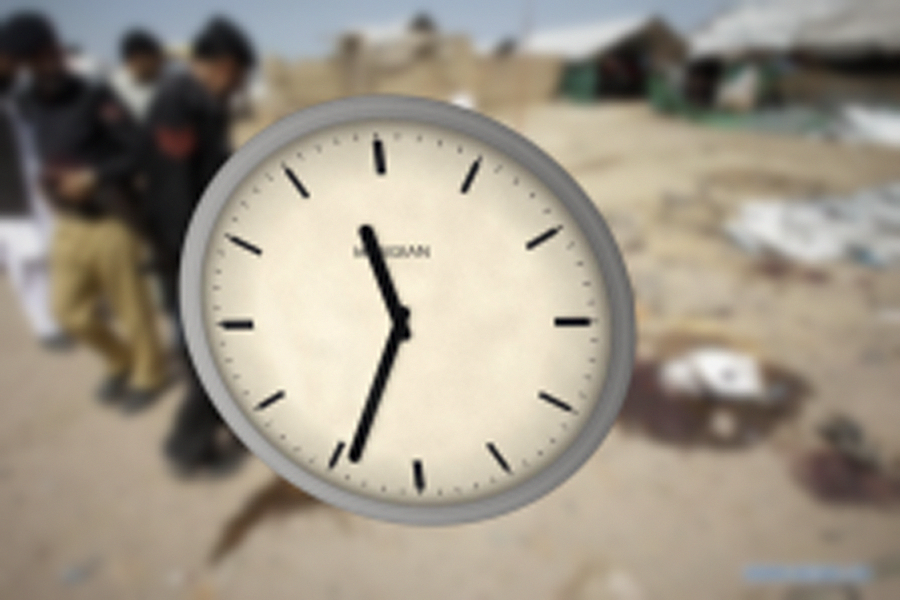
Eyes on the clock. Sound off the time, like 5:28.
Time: 11:34
